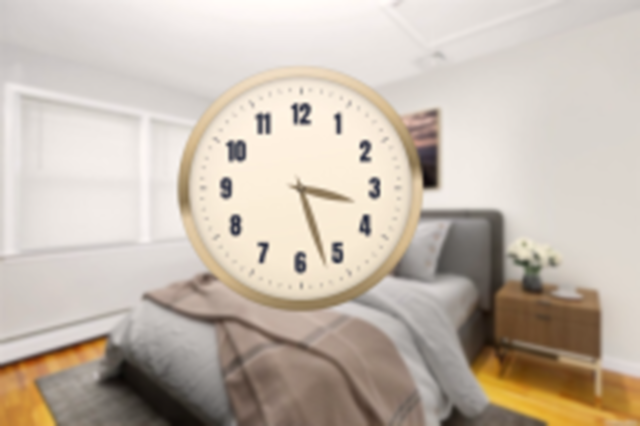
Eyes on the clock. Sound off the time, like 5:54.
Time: 3:27
